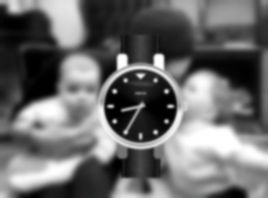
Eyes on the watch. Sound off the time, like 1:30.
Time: 8:35
